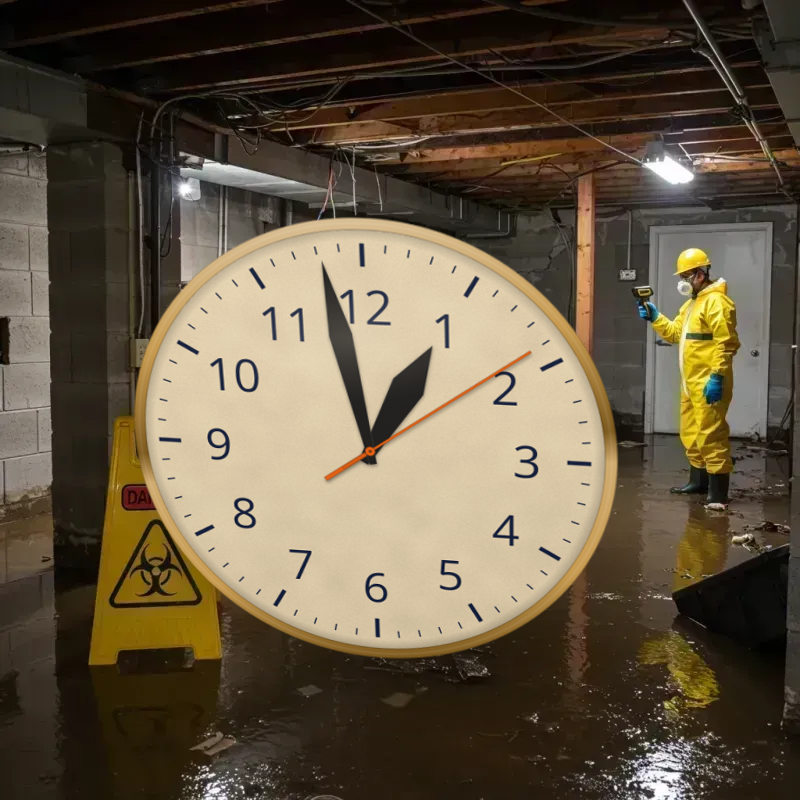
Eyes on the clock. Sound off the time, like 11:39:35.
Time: 12:58:09
